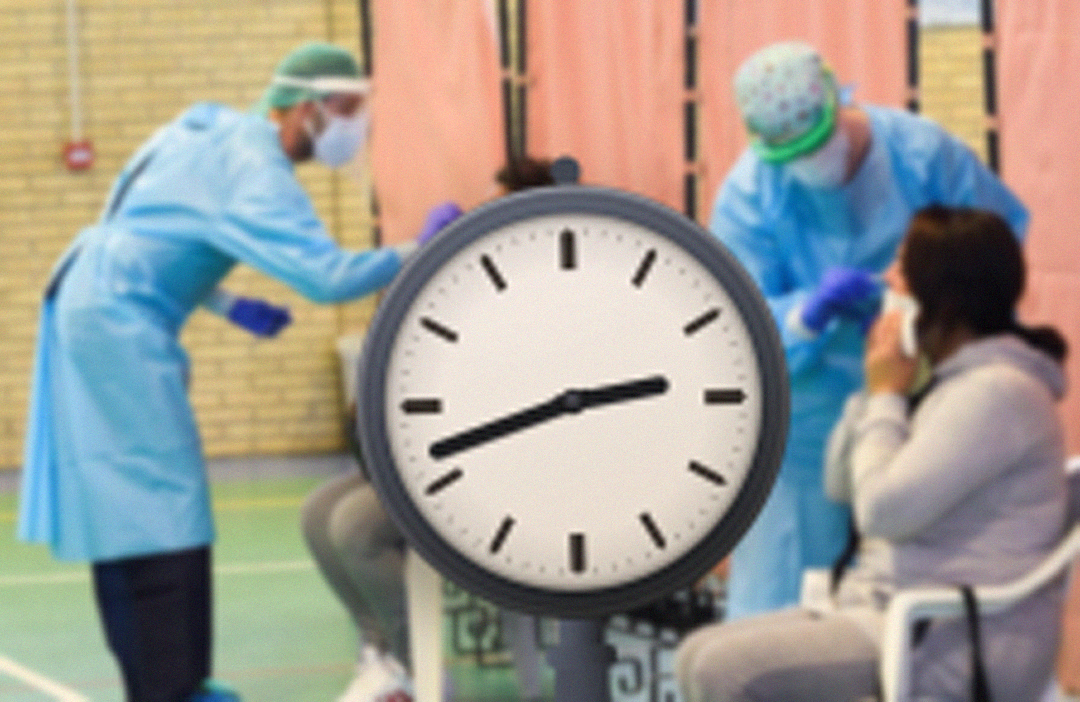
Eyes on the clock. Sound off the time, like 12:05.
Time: 2:42
